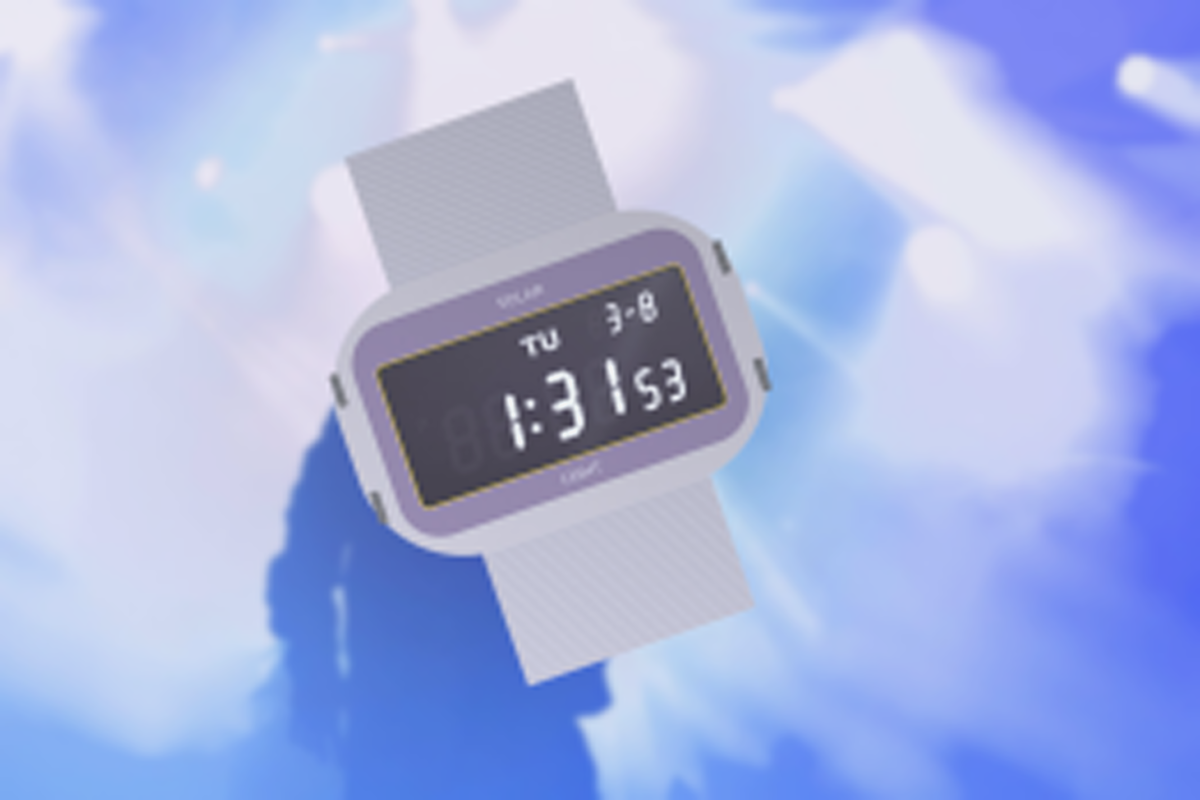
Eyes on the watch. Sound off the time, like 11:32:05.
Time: 1:31:53
